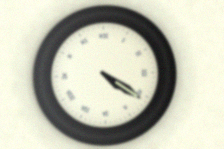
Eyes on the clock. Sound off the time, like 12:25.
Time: 4:21
